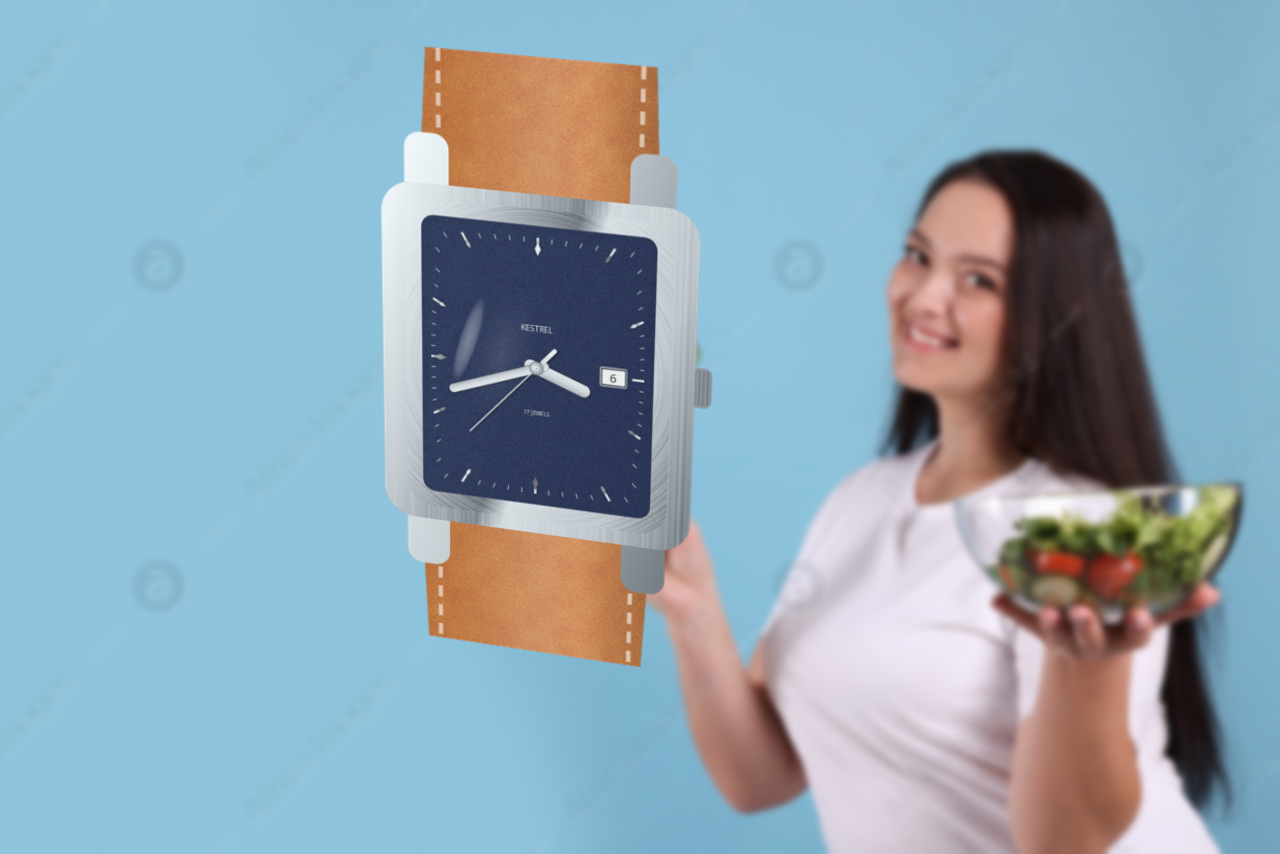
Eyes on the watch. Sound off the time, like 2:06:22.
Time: 3:41:37
